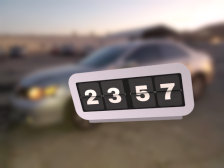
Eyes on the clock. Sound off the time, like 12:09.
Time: 23:57
